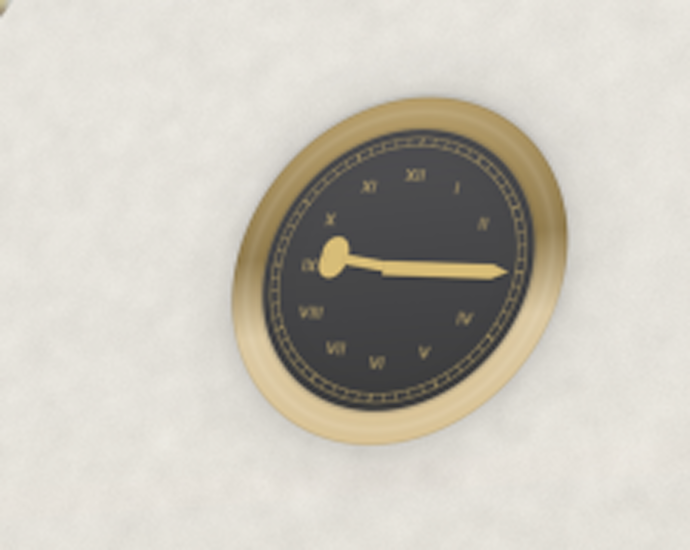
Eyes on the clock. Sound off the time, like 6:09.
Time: 9:15
